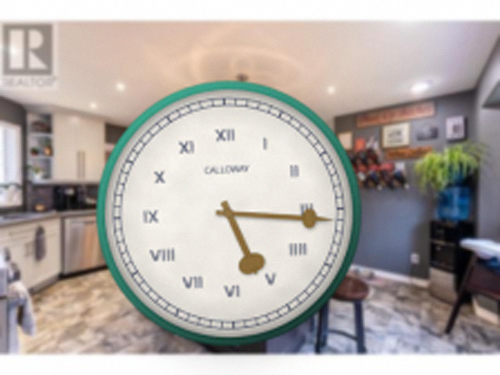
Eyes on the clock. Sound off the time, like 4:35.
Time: 5:16
